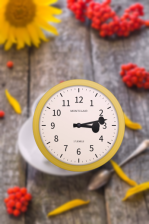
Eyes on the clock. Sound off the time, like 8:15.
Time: 3:13
